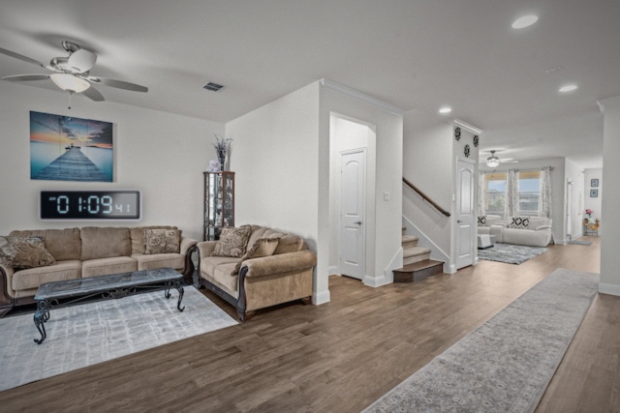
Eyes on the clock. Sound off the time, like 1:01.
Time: 1:09
